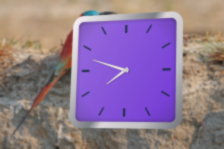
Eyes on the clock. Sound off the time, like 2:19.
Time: 7:48
